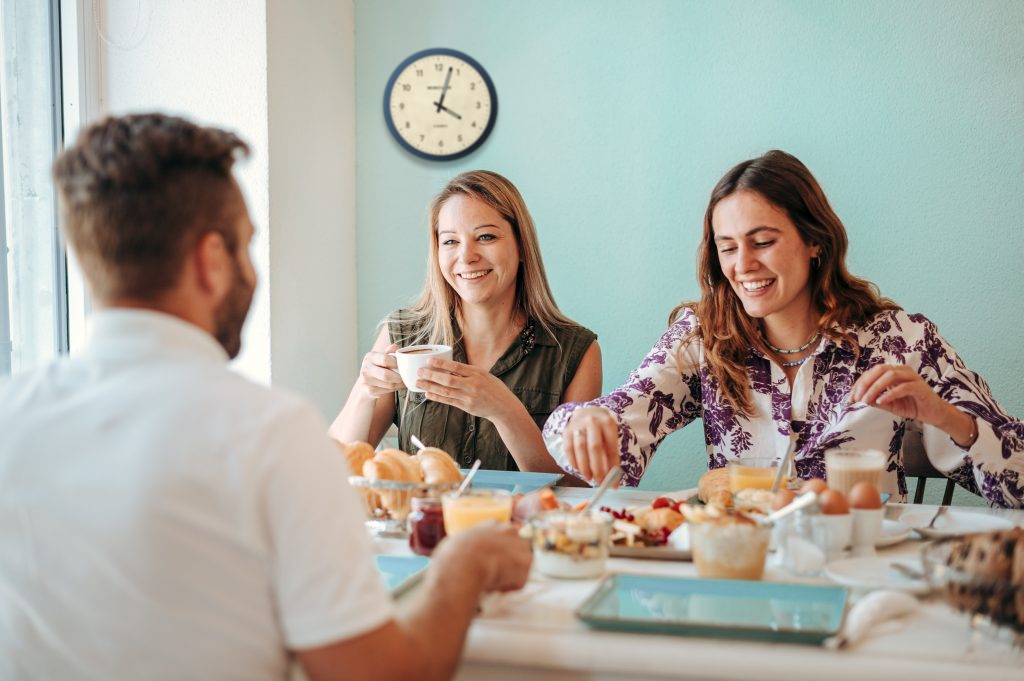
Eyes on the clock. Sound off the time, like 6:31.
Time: 4:03
